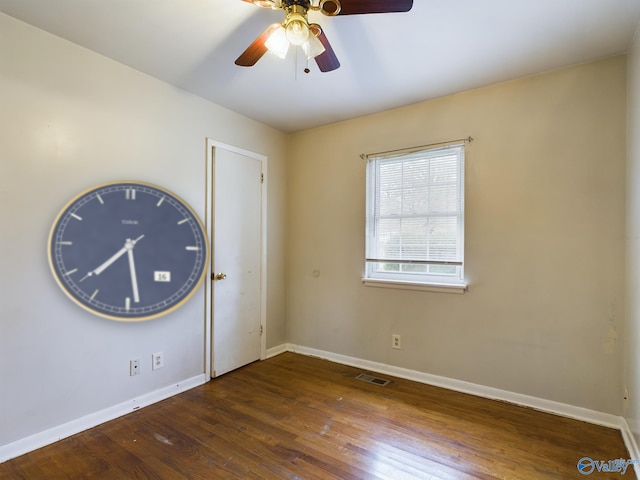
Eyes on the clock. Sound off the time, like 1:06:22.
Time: 7:28:38
